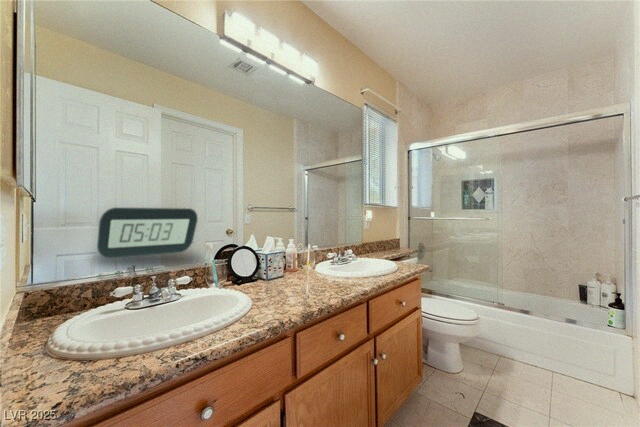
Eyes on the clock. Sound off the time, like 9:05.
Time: 5:03
